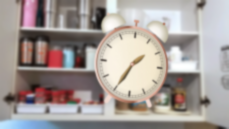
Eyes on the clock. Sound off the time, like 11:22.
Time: 1:35
